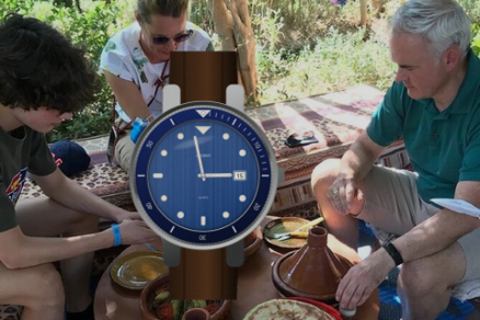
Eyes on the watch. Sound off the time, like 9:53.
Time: 2:58
